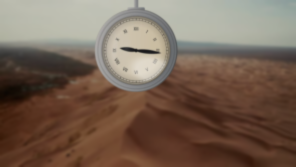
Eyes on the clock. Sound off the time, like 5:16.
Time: 9:16
